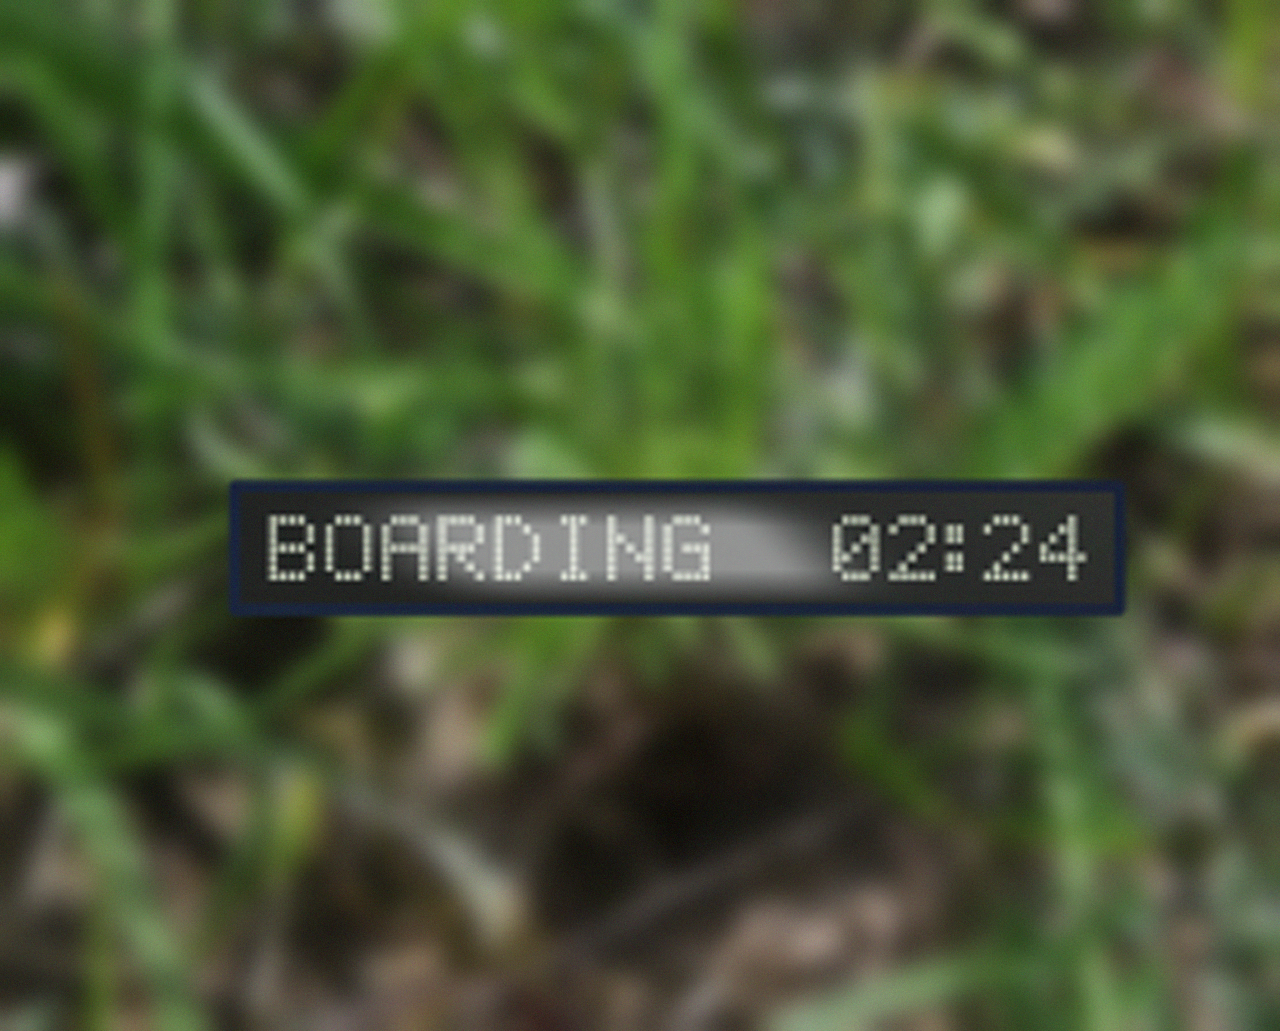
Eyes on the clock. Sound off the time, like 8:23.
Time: 2:24
